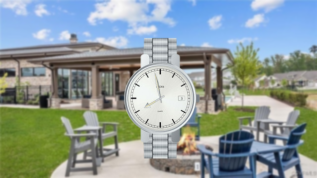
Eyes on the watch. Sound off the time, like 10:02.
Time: 7:58
